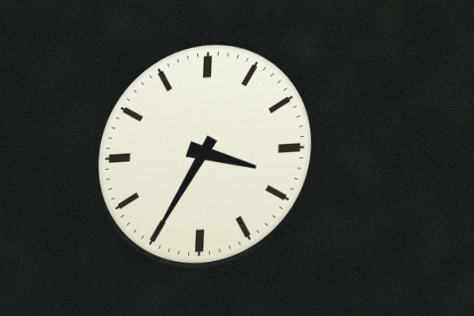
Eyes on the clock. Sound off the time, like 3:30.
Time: 3:35
